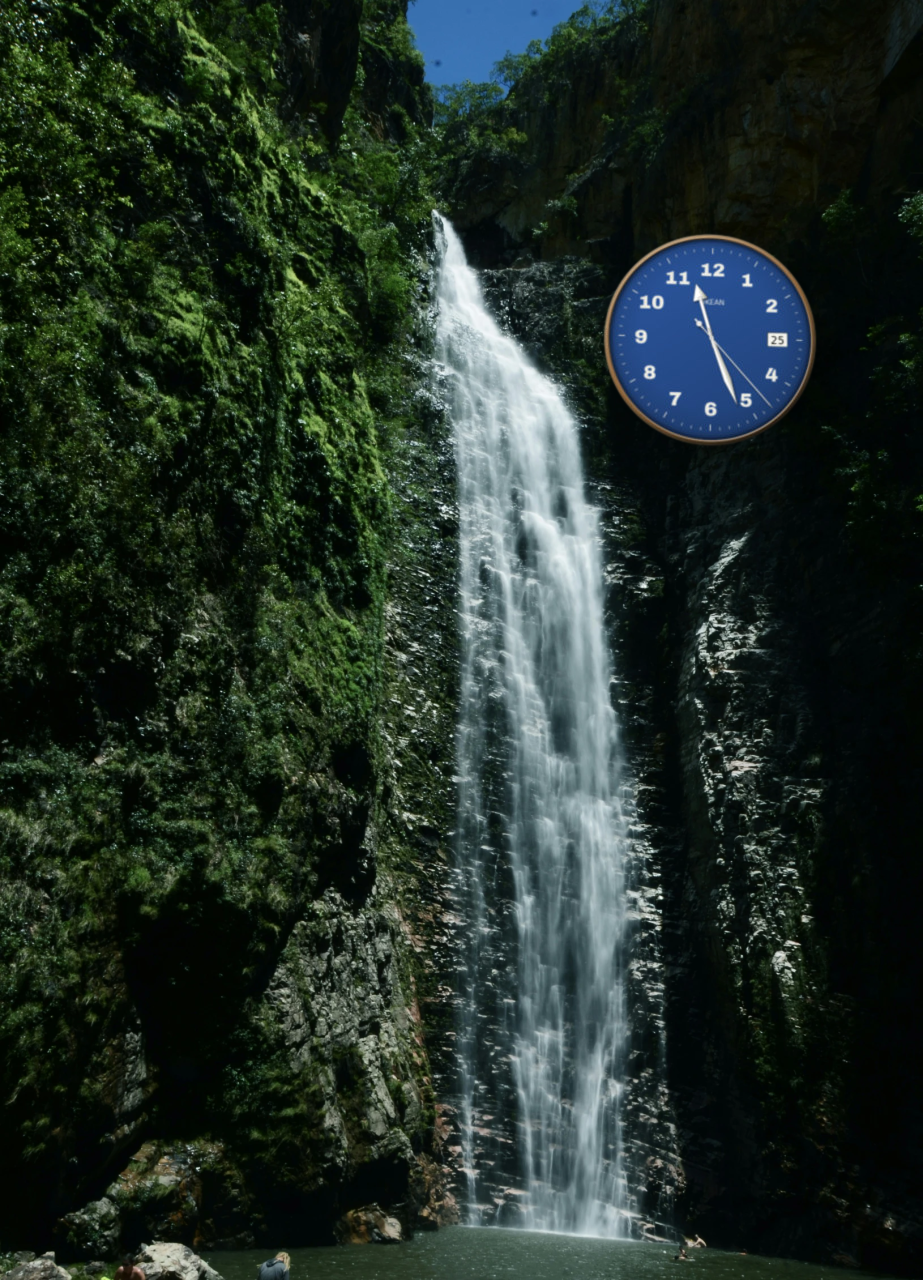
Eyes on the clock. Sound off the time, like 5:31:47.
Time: 11:26:23
